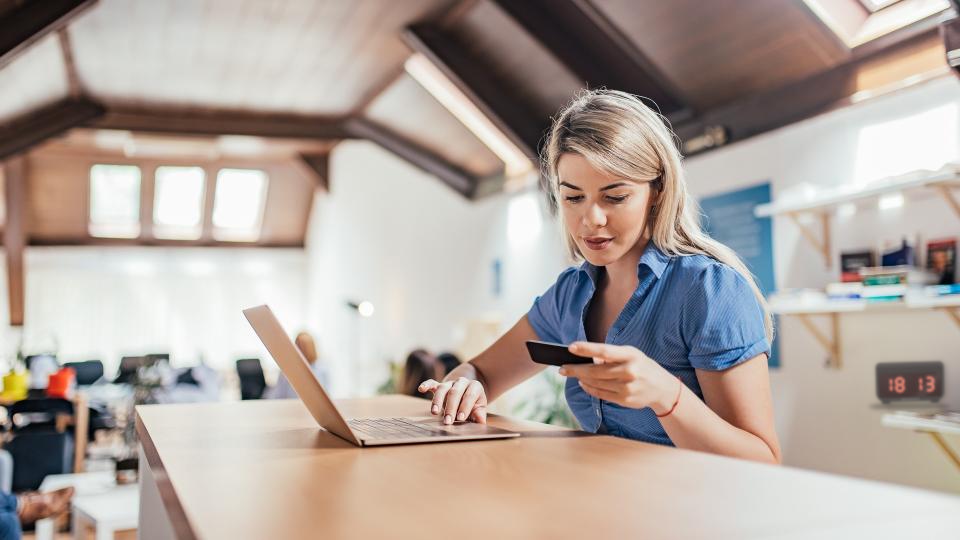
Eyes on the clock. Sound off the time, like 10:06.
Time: 18:13
